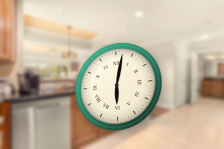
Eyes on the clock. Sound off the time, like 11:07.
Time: 6:02
